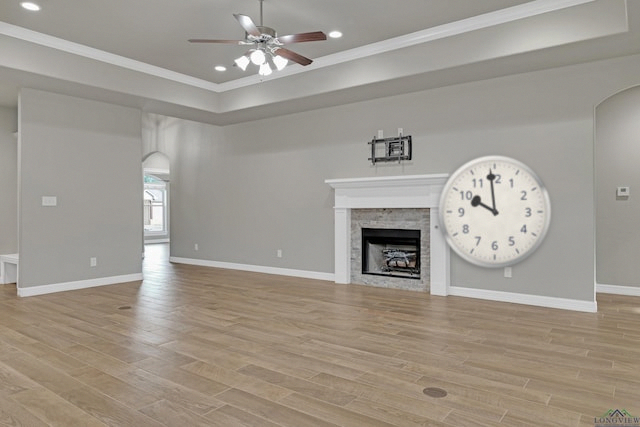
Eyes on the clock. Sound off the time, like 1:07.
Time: 9:59
